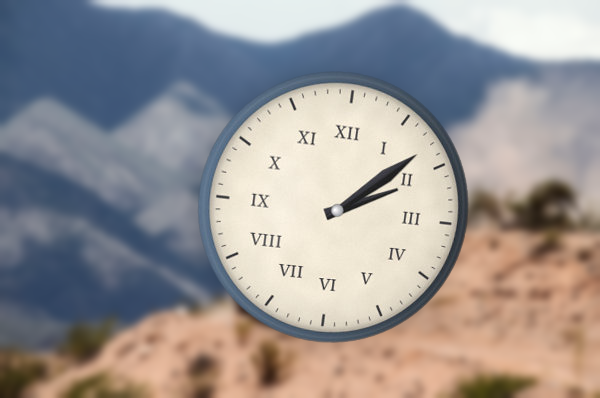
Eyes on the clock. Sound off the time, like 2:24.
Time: 2:08
